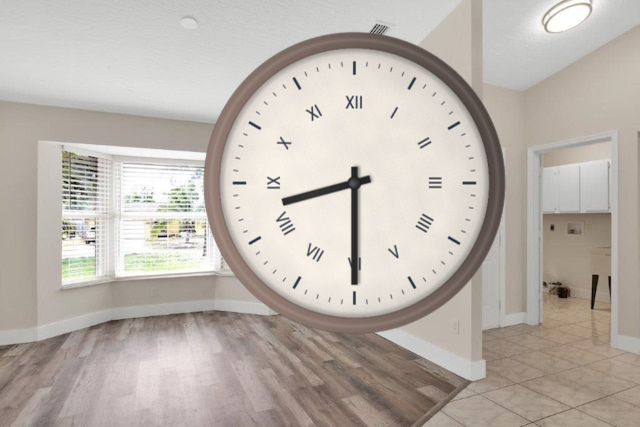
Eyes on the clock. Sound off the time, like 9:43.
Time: 8:30
